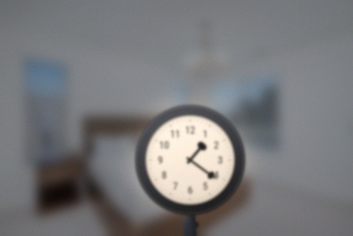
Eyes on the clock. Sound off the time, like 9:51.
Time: 1:21
